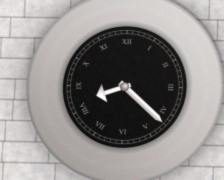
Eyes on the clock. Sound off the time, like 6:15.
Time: 8:22
